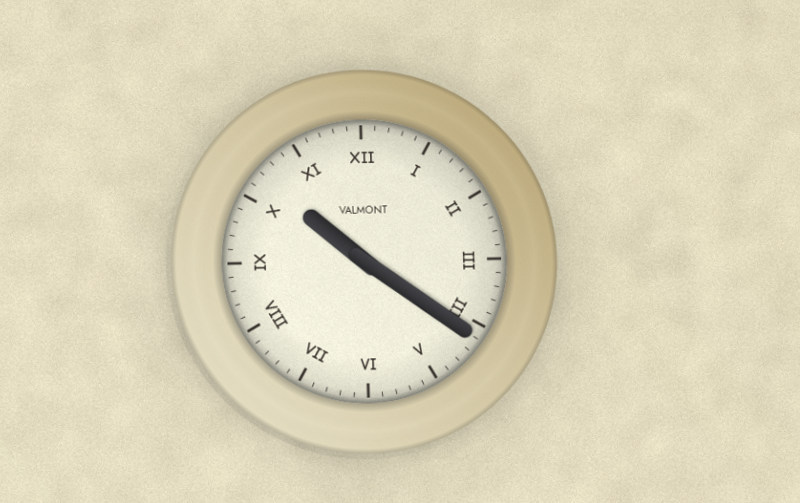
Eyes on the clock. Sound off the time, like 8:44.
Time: 10:21
